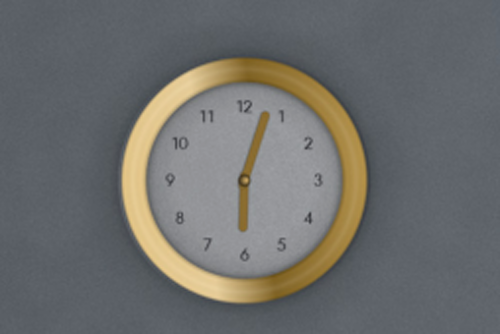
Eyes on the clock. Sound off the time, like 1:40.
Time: 6:03
